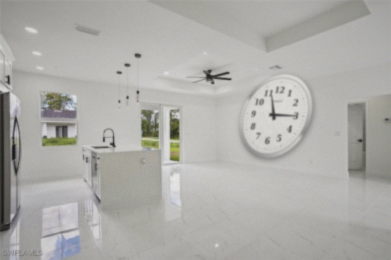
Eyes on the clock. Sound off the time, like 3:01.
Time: 11:15
